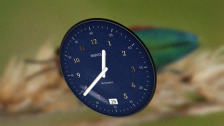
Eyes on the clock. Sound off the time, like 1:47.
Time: 12:39
